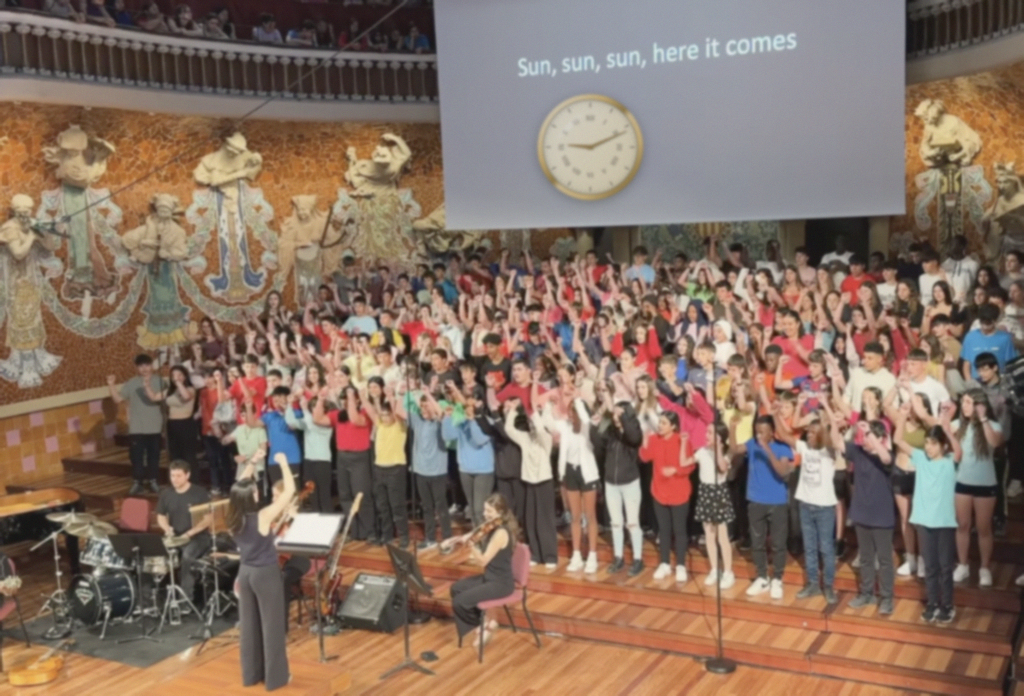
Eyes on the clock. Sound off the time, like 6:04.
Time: 9:11
